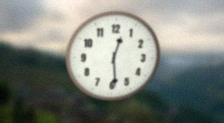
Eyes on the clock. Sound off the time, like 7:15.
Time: 12:29
